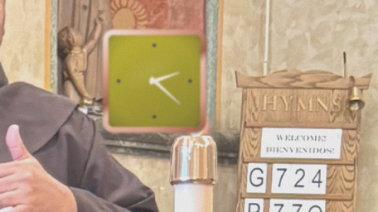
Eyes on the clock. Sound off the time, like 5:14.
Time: 2:22
